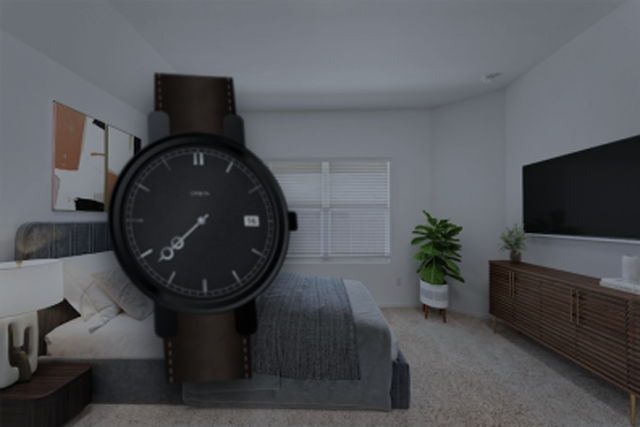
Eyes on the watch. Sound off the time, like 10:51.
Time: 7:38
